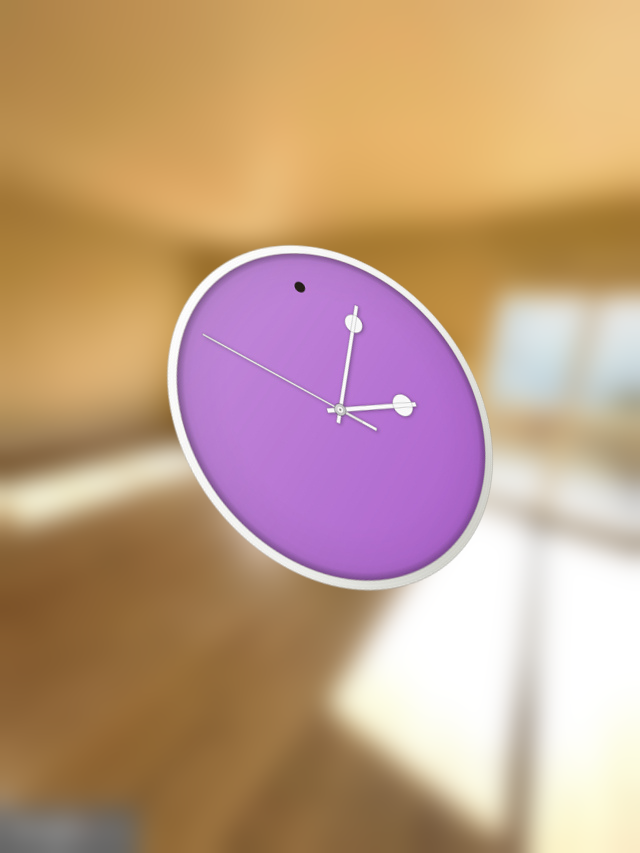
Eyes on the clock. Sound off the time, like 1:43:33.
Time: 3:04:51
